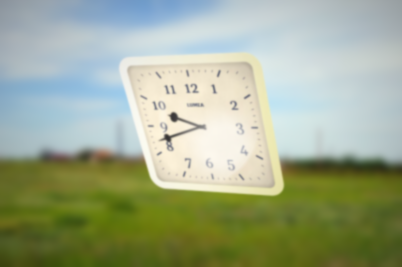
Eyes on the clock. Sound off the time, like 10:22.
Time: 9:42
